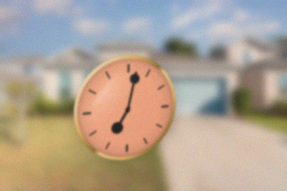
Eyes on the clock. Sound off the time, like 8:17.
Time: 7:02
